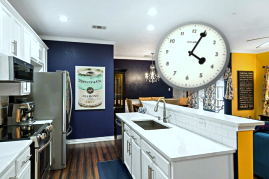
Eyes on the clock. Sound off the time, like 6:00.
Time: 4:04
